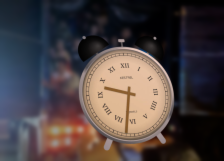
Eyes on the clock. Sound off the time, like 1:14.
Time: 9:32
